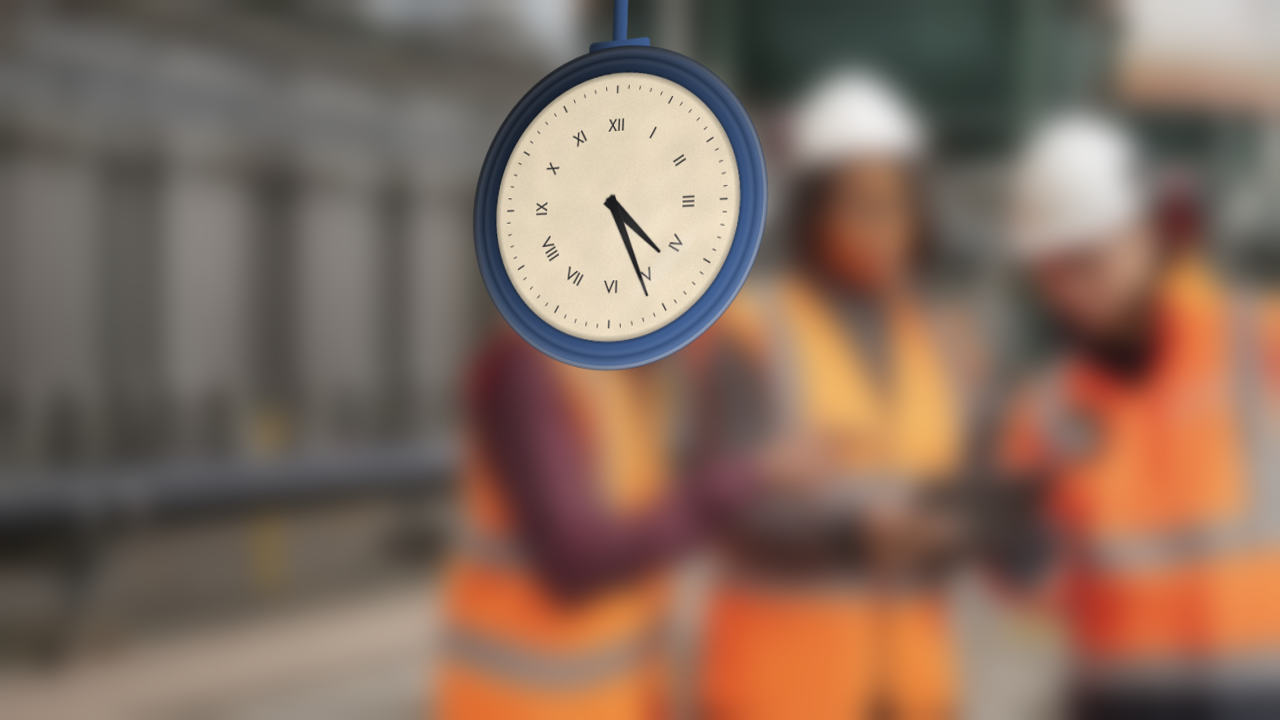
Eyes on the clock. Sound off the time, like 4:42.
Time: 4:26
